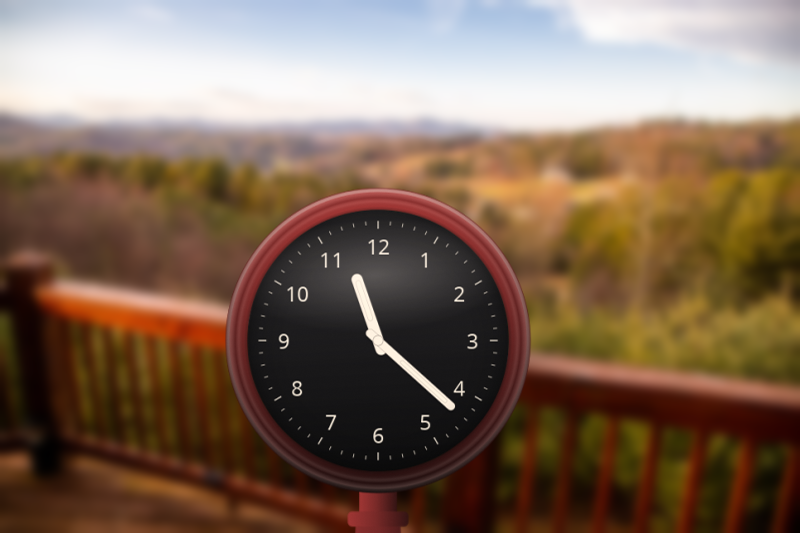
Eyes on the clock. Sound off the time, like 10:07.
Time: 11:22
